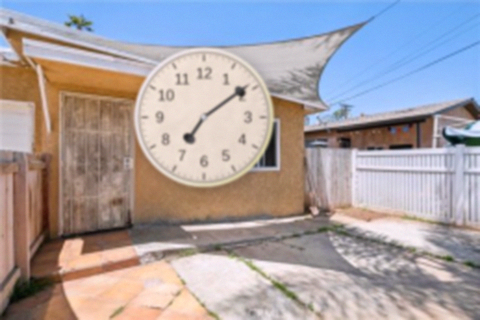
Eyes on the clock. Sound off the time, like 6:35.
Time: 7:09
